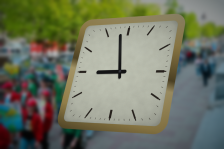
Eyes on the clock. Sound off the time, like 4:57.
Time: 8:58
